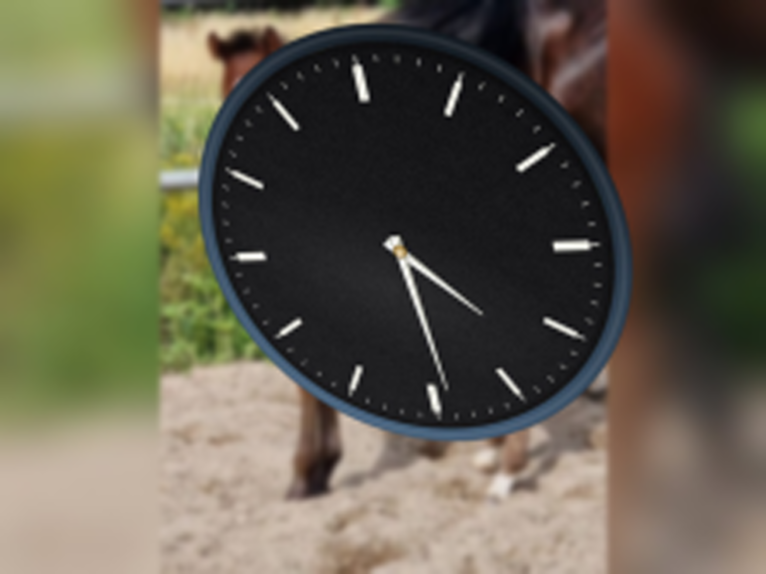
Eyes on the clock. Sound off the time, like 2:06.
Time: 4:29
